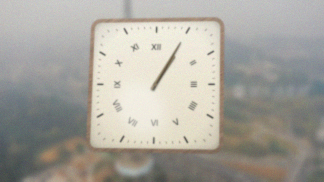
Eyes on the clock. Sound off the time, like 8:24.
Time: 1:05
